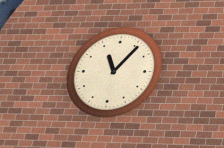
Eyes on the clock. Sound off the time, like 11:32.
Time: 11:06
